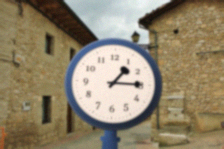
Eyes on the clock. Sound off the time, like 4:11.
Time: 1:15
